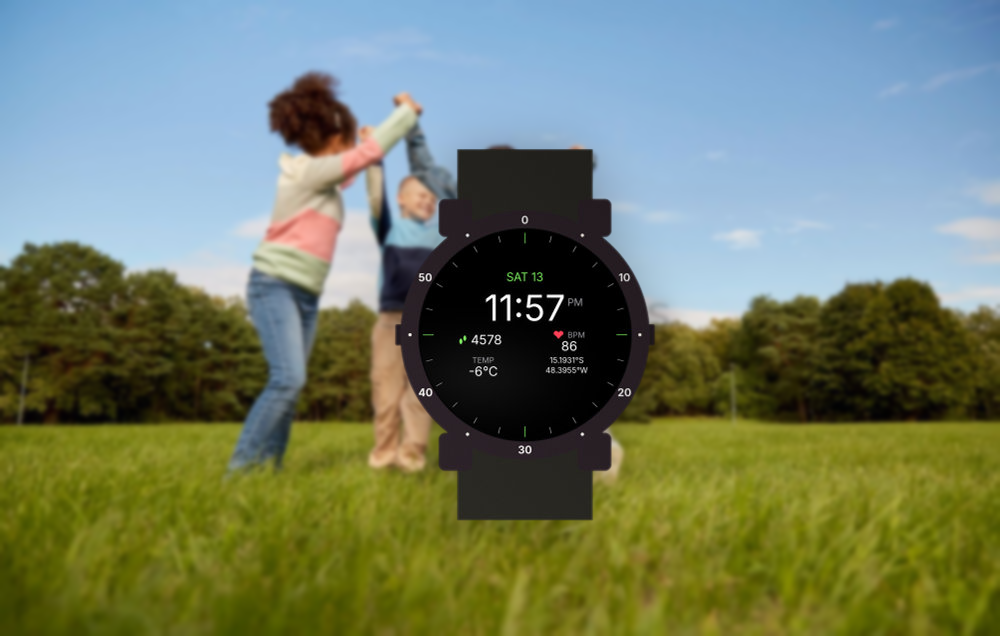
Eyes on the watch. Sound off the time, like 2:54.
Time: 11:57
